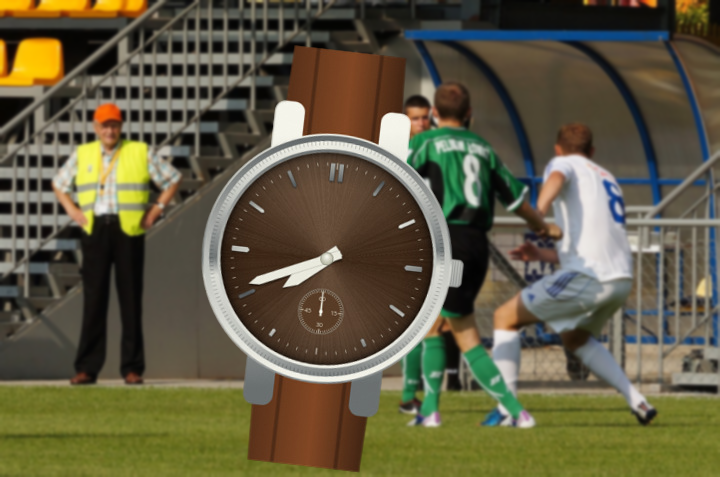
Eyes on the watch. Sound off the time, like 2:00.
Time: 7:41
